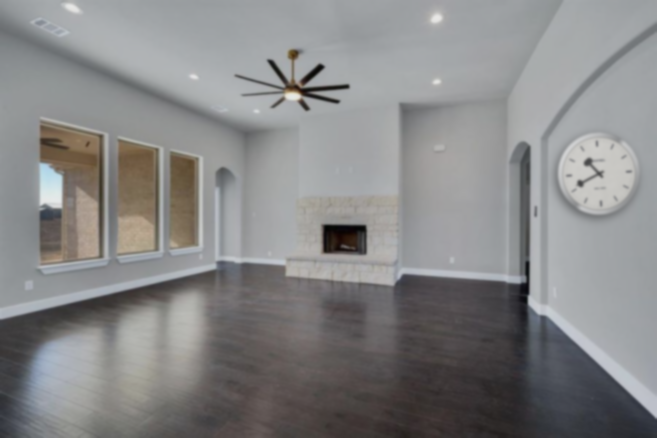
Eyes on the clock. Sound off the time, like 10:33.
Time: 10:41
